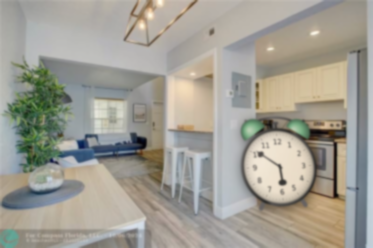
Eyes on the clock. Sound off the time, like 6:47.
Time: 5:51
